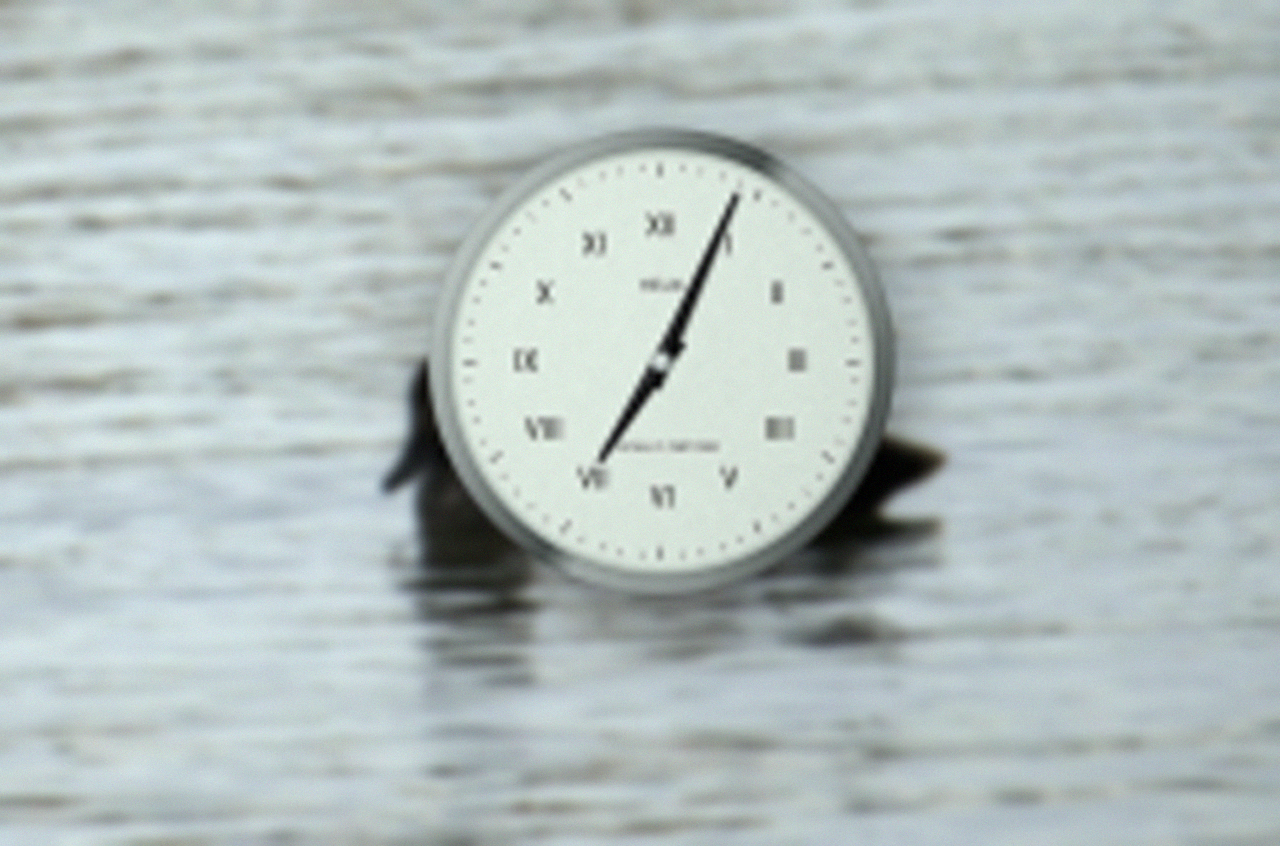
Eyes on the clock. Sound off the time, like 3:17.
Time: 7:04
